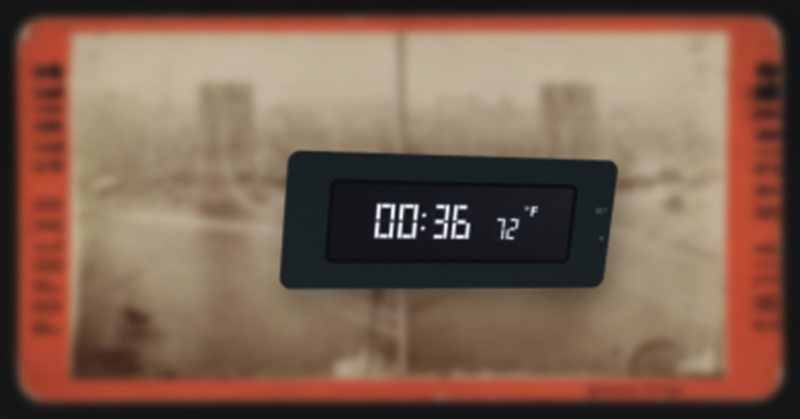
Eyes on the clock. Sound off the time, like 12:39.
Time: 0:36
